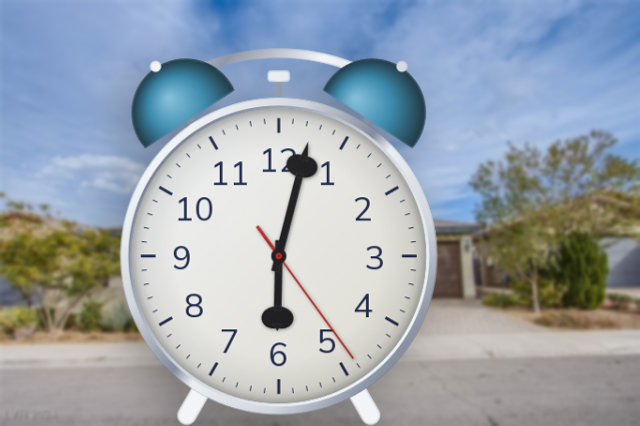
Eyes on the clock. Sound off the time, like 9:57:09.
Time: 6:02:24
